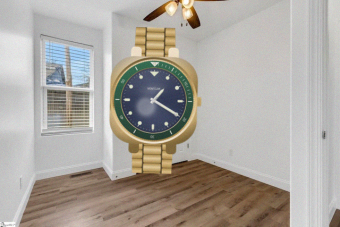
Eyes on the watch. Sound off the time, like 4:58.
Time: 1:20
